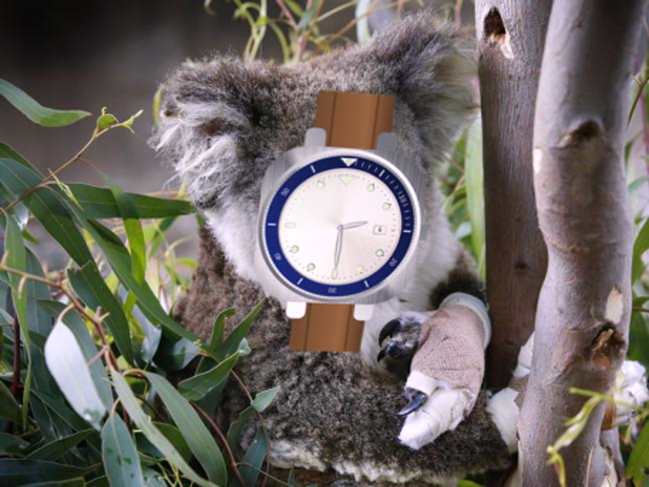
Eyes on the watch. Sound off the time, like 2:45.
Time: 2:30
